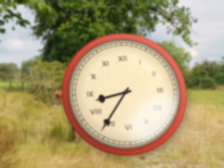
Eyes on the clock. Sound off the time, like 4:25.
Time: 8:36
